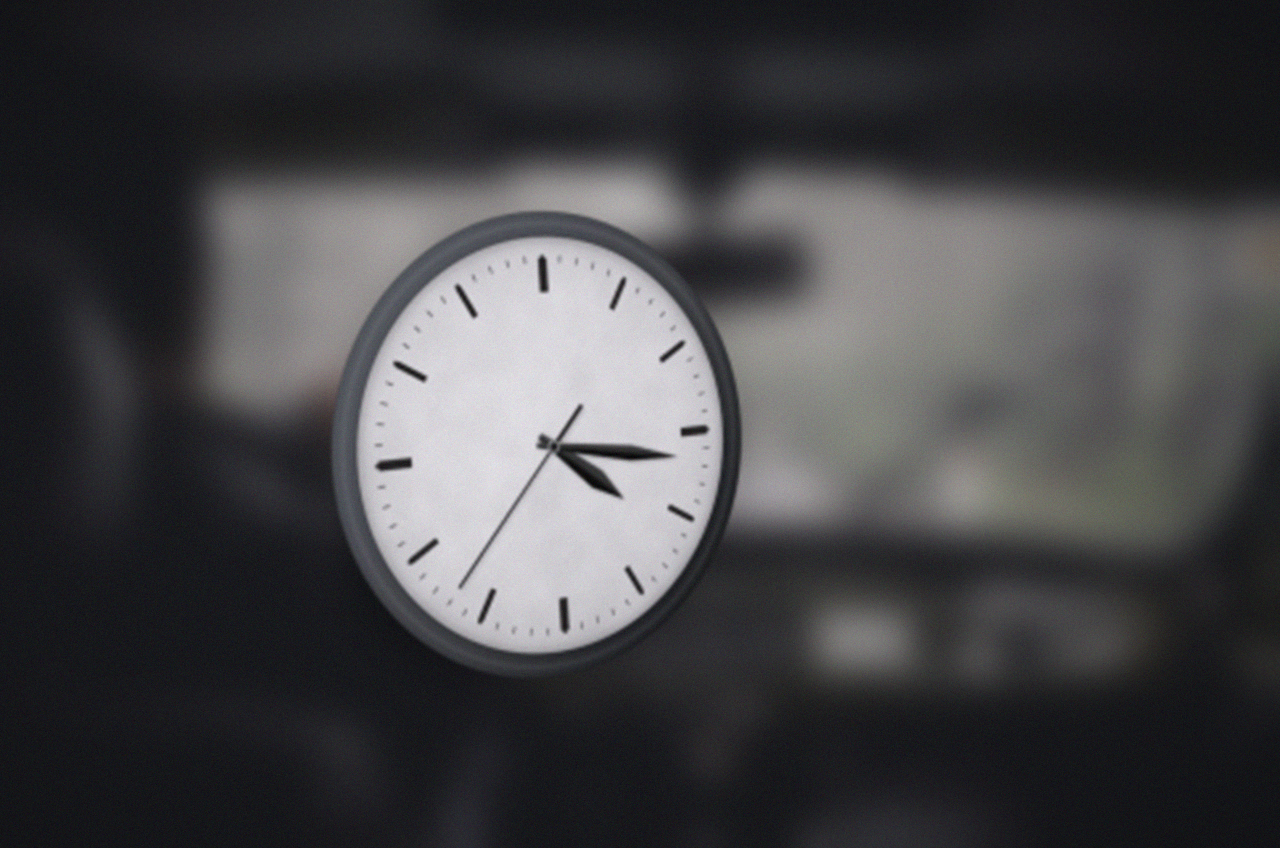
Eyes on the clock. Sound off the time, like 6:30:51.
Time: 4:16:37
